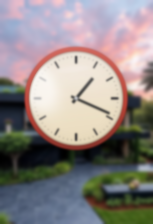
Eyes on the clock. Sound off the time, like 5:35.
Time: 1:19
